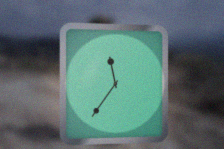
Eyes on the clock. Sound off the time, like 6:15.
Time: 11:36
